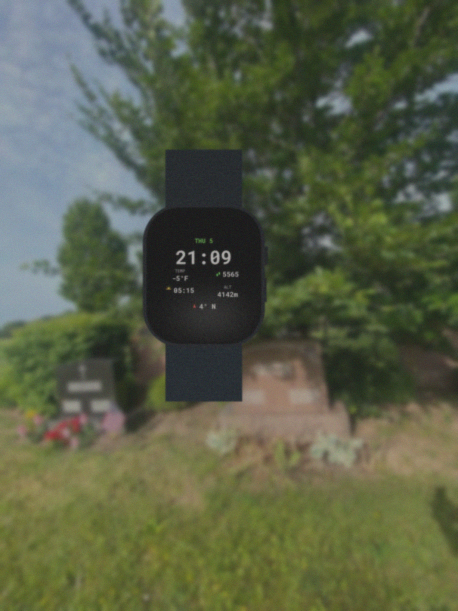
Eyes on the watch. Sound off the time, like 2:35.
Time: 21:09
